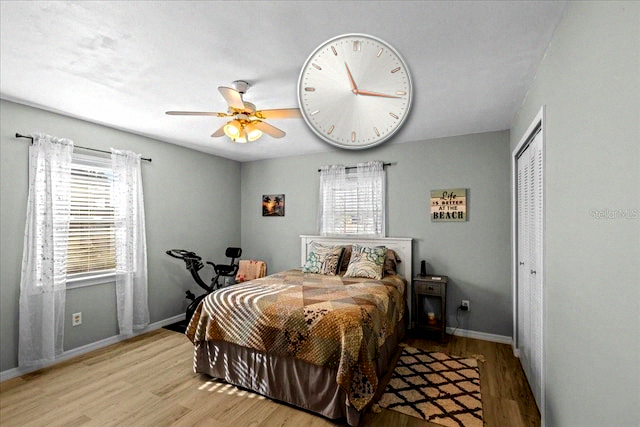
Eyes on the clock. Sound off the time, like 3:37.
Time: 11:16
